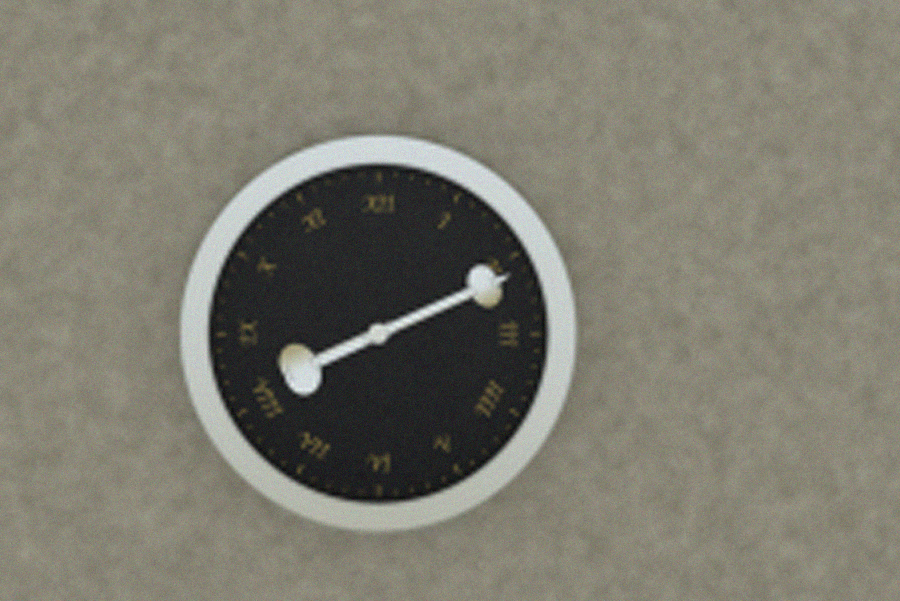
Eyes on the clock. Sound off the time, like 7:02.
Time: 8:11
